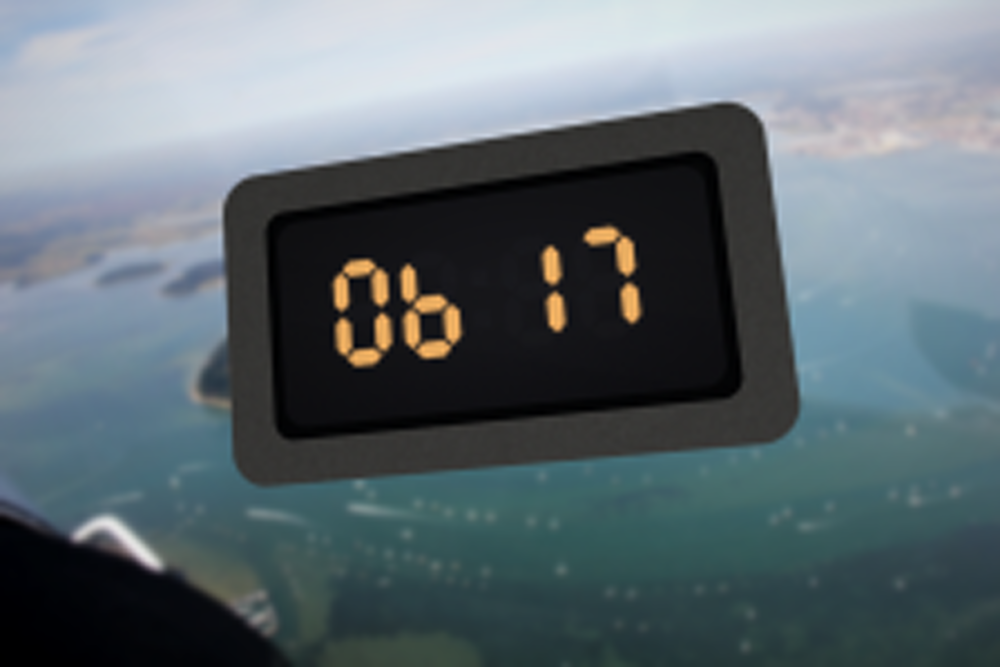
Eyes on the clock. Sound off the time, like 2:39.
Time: 6:17
